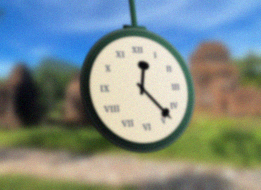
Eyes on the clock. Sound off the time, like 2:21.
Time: 12:23
